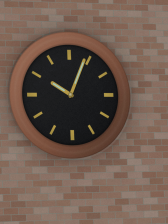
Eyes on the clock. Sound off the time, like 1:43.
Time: 10:04
